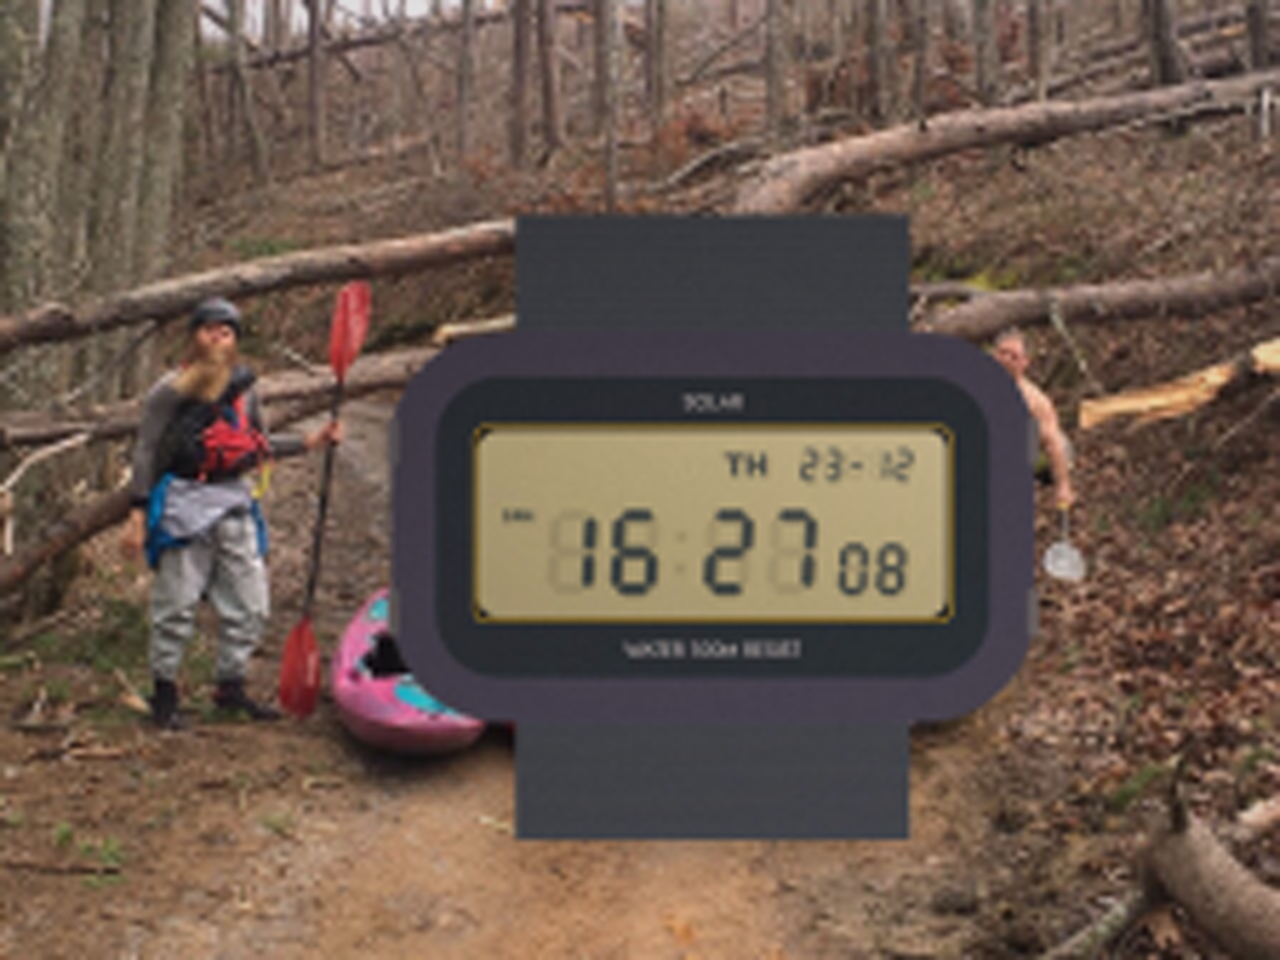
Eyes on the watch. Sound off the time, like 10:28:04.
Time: 16:27:08
